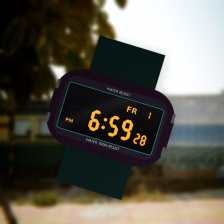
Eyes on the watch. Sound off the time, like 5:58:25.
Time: 6:59:28
